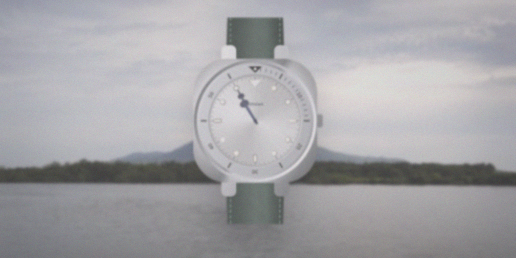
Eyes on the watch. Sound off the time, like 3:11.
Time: 10:55
